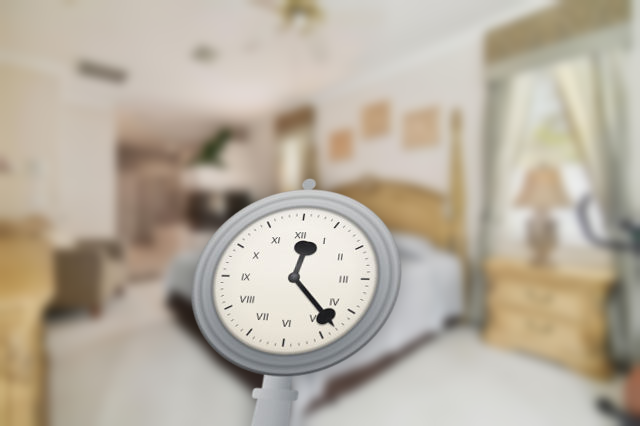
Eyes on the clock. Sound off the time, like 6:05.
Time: 12:23
